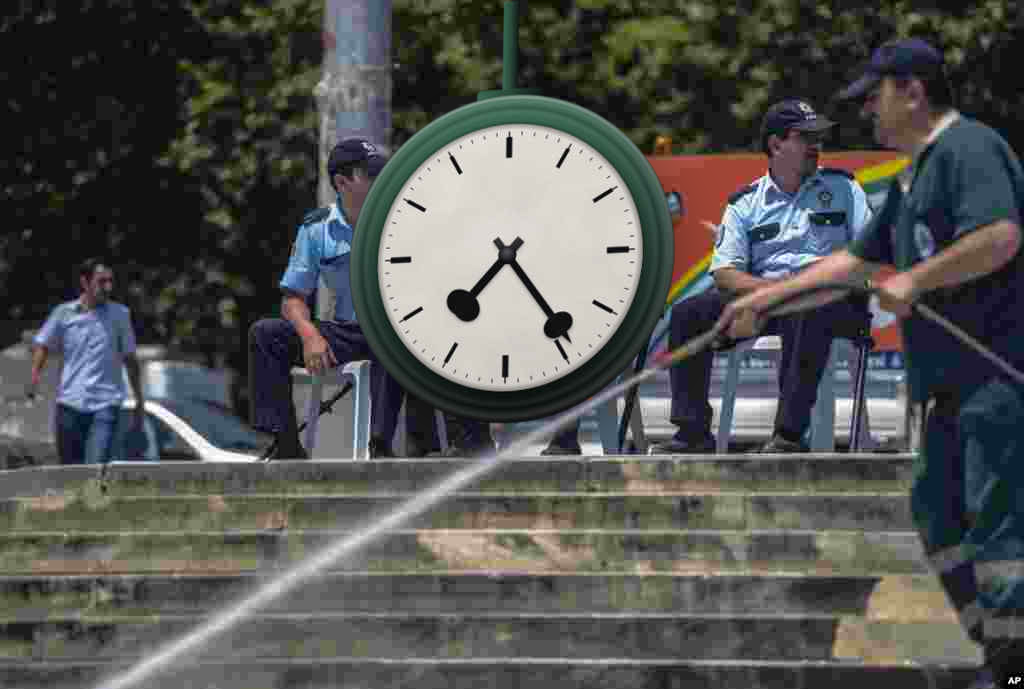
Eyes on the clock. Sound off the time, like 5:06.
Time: 7:24
